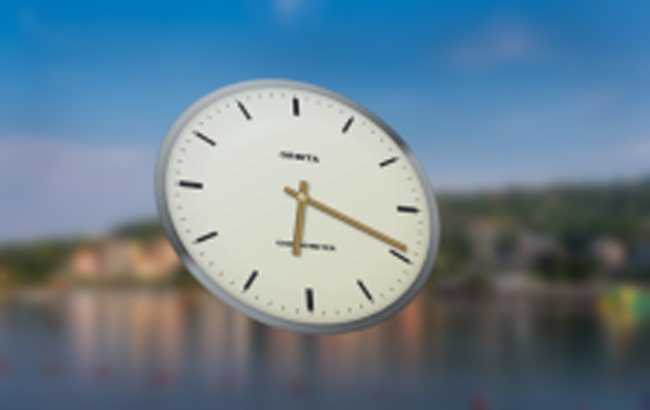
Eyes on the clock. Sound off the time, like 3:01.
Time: 6:19
